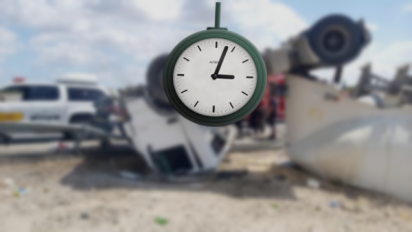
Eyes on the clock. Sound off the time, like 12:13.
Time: 3:03
